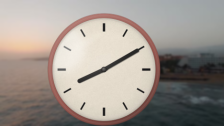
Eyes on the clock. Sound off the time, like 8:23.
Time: 8:10
